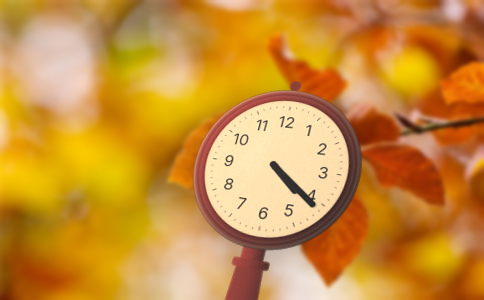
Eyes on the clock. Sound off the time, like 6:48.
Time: 4:21
